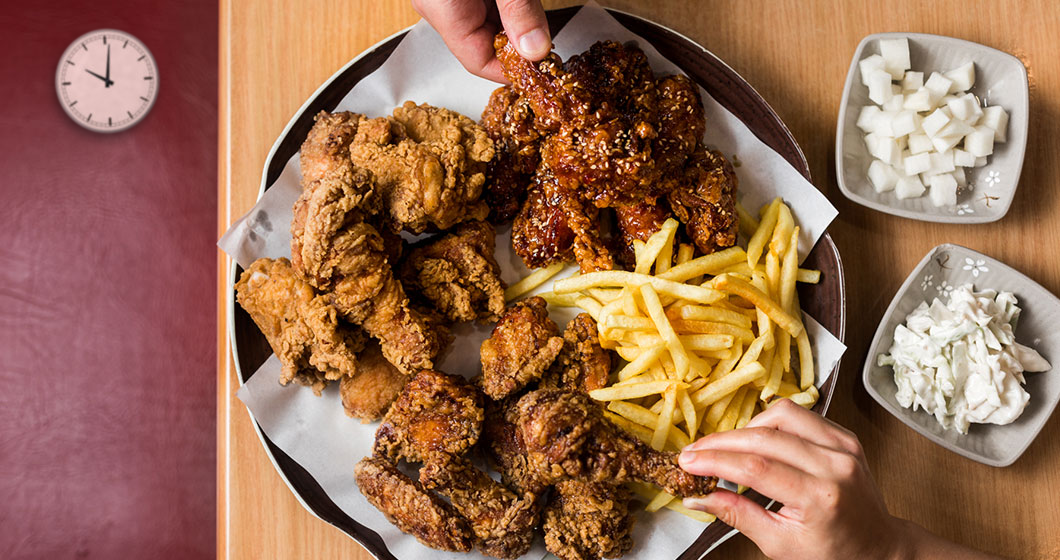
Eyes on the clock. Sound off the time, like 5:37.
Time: 10:01
